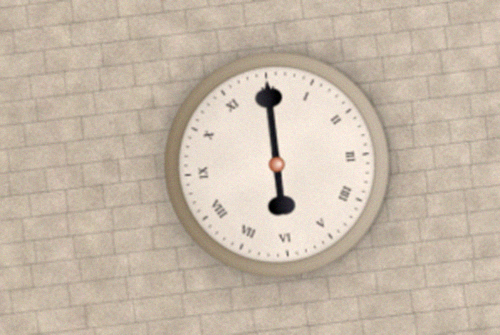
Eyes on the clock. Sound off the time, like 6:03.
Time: 6:00
